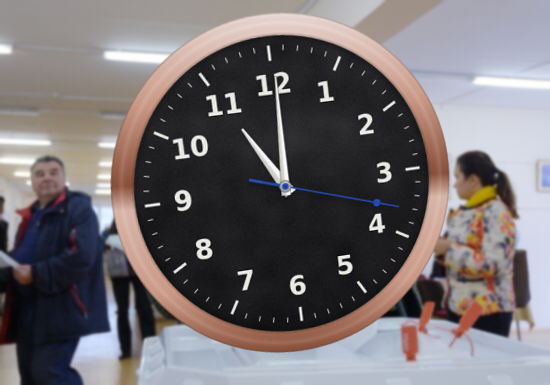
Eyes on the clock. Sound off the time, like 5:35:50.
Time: 11:00:18
